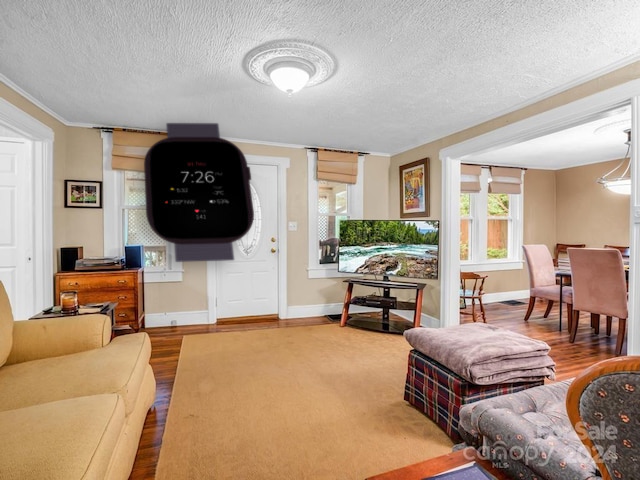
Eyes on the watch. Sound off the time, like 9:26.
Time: 7:26
